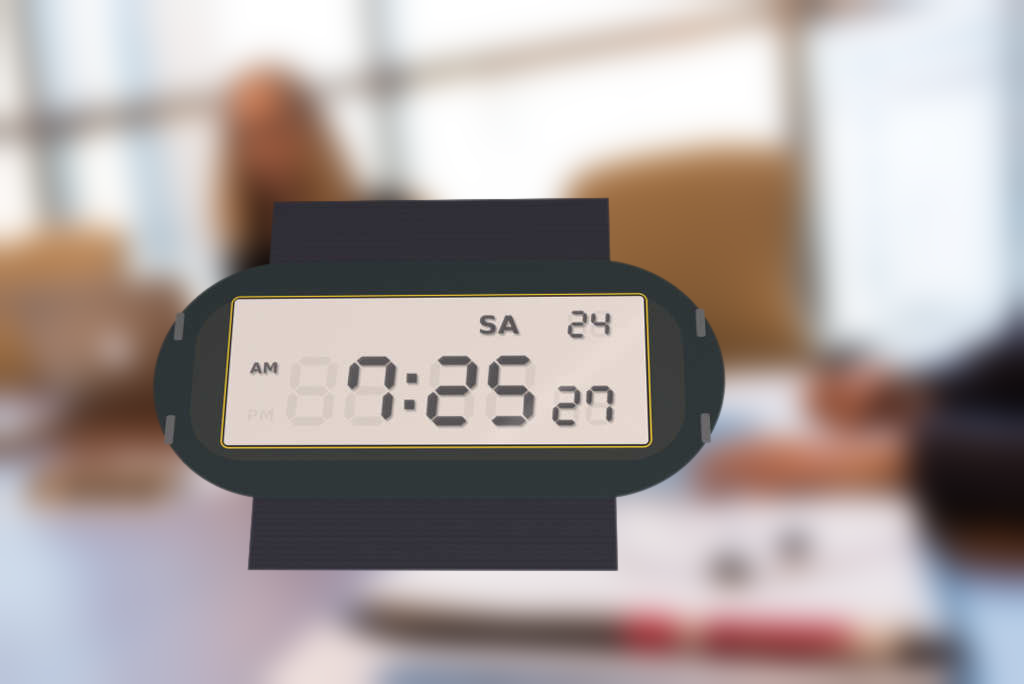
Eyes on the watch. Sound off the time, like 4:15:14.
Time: 7:25:27
